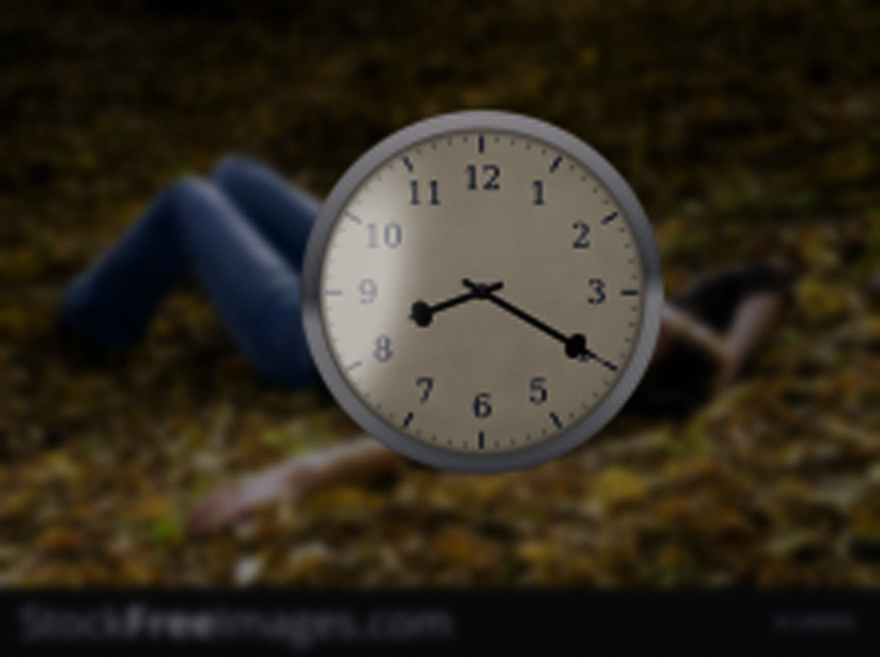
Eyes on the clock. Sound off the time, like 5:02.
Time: 8:20
